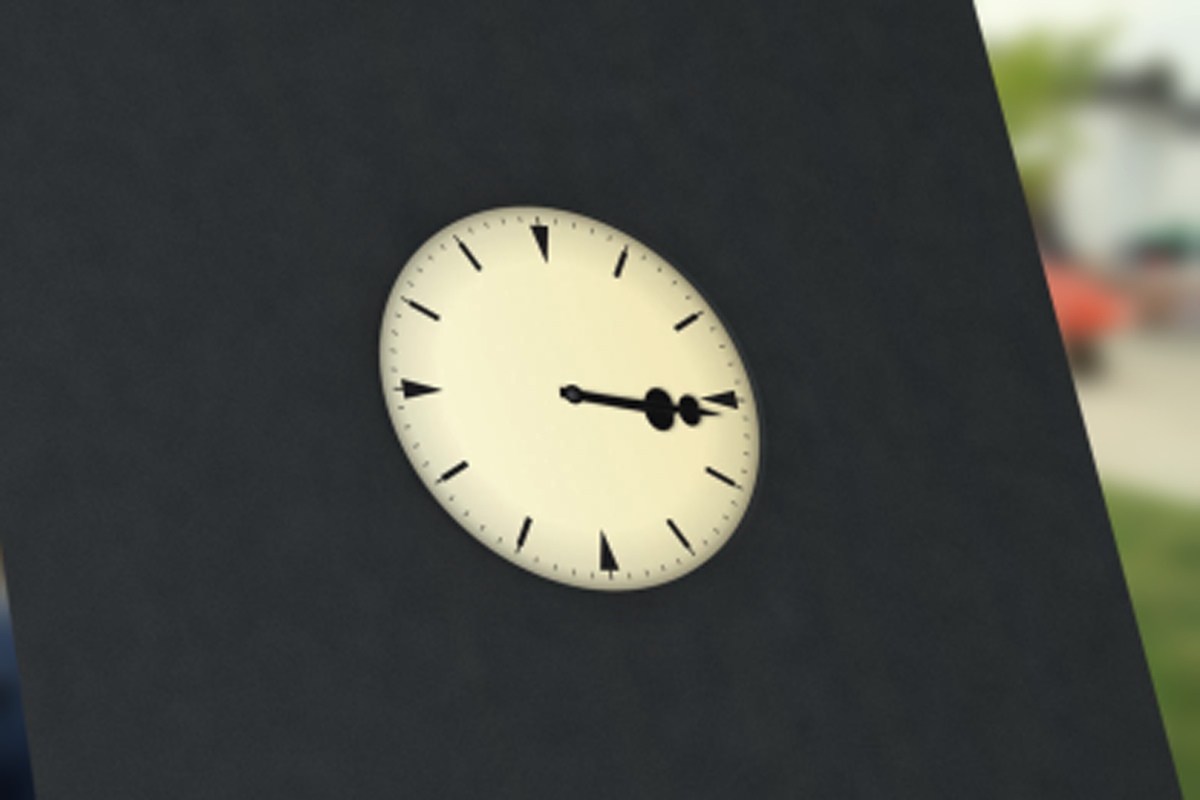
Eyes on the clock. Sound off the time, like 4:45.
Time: 3:16
